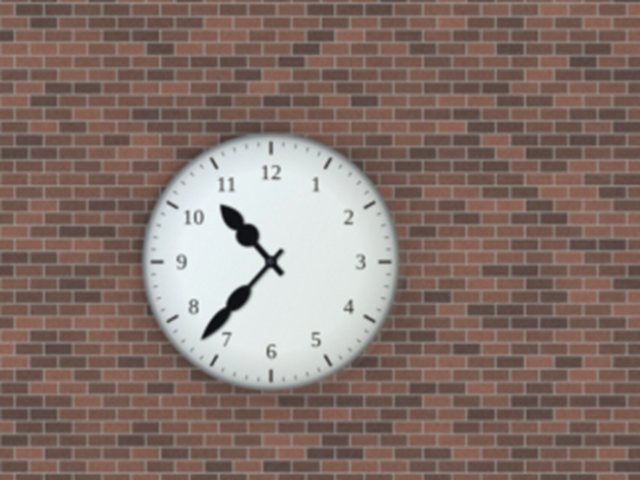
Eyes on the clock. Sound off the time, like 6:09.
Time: 10:37
